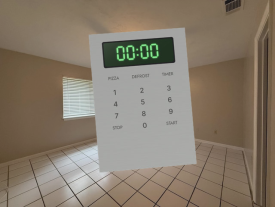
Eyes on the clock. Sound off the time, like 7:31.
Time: 0:00
